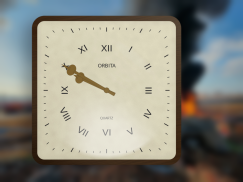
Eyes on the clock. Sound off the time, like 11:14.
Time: 9:50
